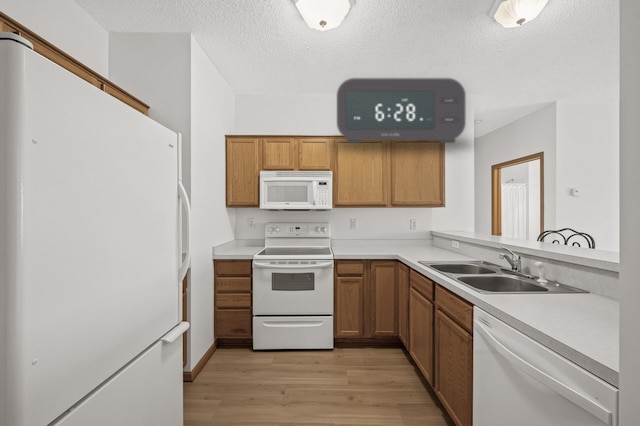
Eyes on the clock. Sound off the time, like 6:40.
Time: 6:28
